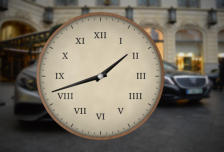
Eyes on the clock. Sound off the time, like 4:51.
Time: 1:42
